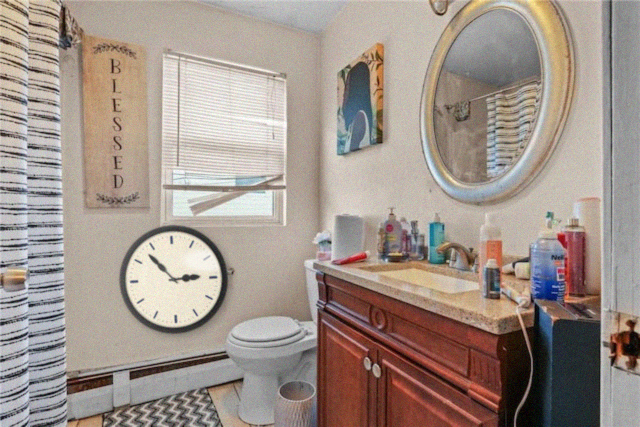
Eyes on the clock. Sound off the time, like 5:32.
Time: 2:53
